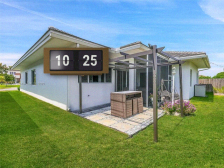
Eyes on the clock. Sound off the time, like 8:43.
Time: 10:25
